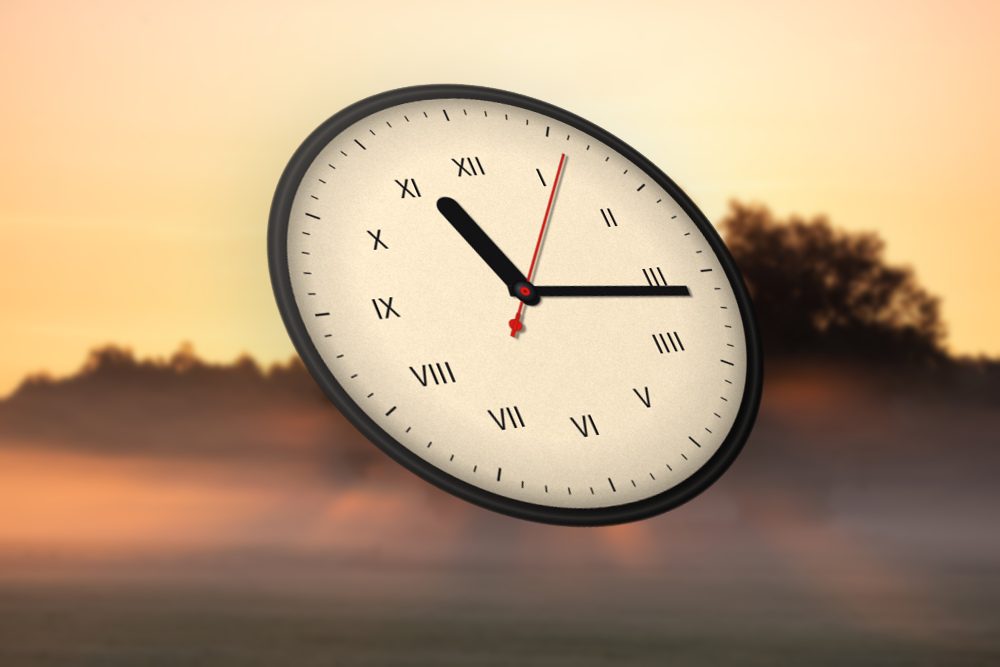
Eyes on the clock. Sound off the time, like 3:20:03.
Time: 11:16:06
